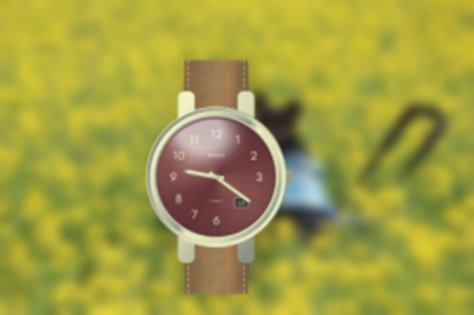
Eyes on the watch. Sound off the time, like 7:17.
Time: 9:21
